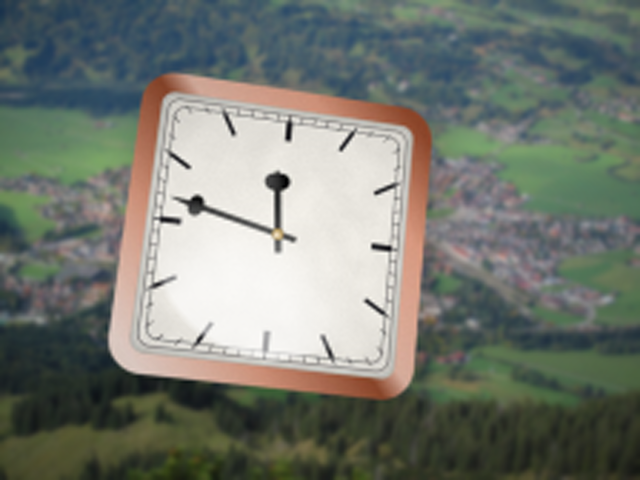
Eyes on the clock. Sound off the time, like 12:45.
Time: 11:47
